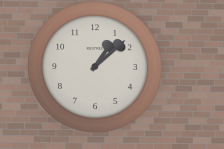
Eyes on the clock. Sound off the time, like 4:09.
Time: 1:08
